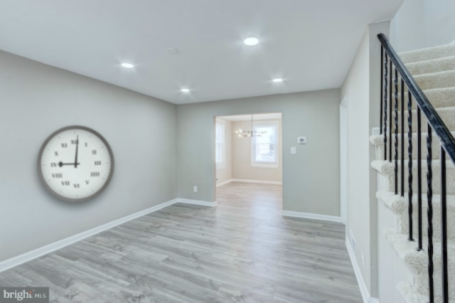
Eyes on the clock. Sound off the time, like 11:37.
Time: 9:01
